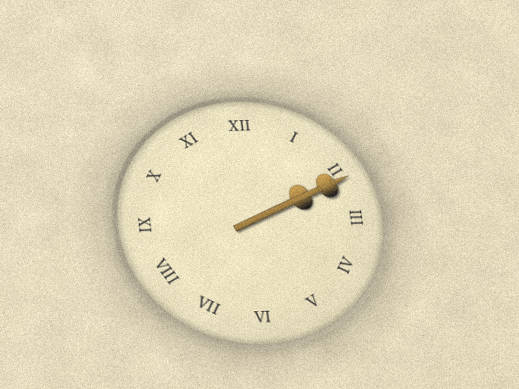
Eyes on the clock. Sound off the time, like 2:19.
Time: 2:11
